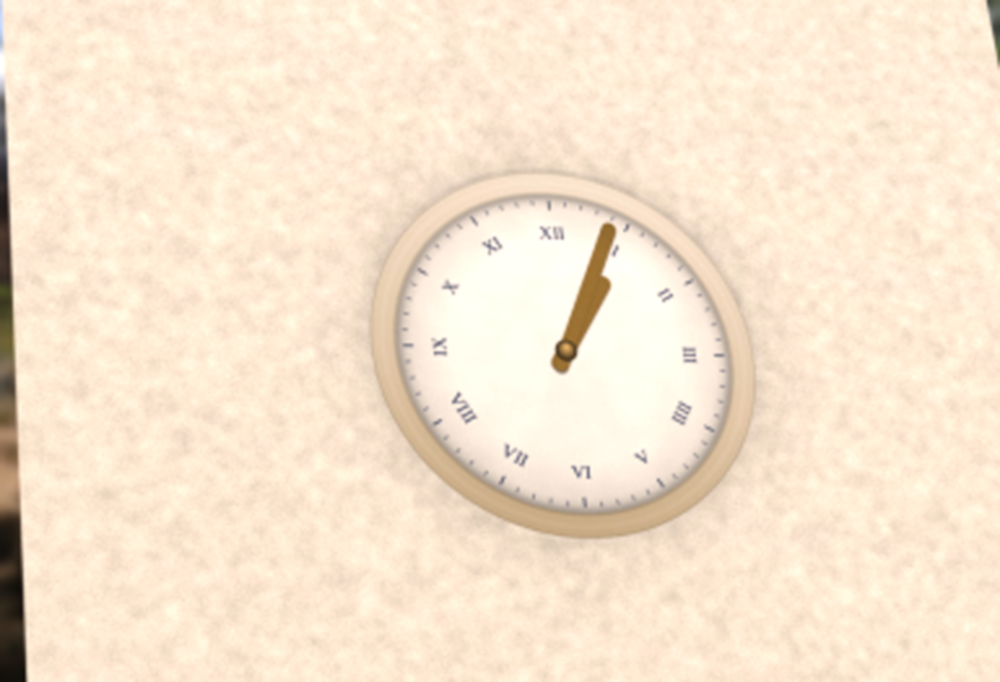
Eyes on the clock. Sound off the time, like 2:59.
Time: 1:04
